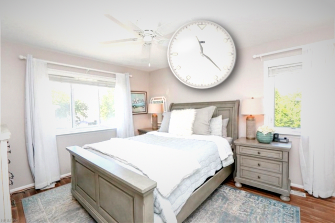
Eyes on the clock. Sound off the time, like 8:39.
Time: 11:22
